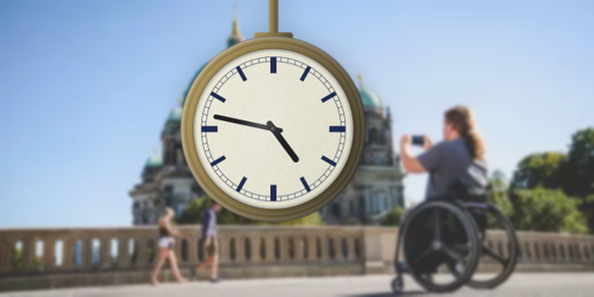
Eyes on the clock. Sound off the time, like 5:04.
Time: 4:47
